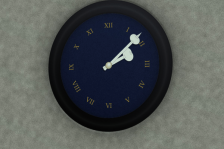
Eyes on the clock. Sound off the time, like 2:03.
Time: 2:08
